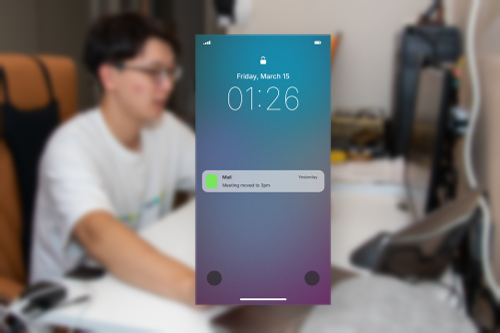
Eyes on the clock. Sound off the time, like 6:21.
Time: 1:26
